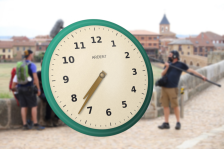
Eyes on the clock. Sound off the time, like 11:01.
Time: 7:37
